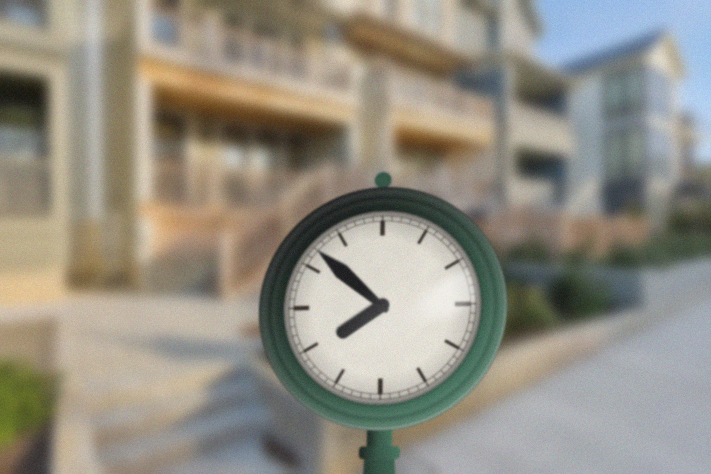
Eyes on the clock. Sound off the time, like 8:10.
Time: 7:52
